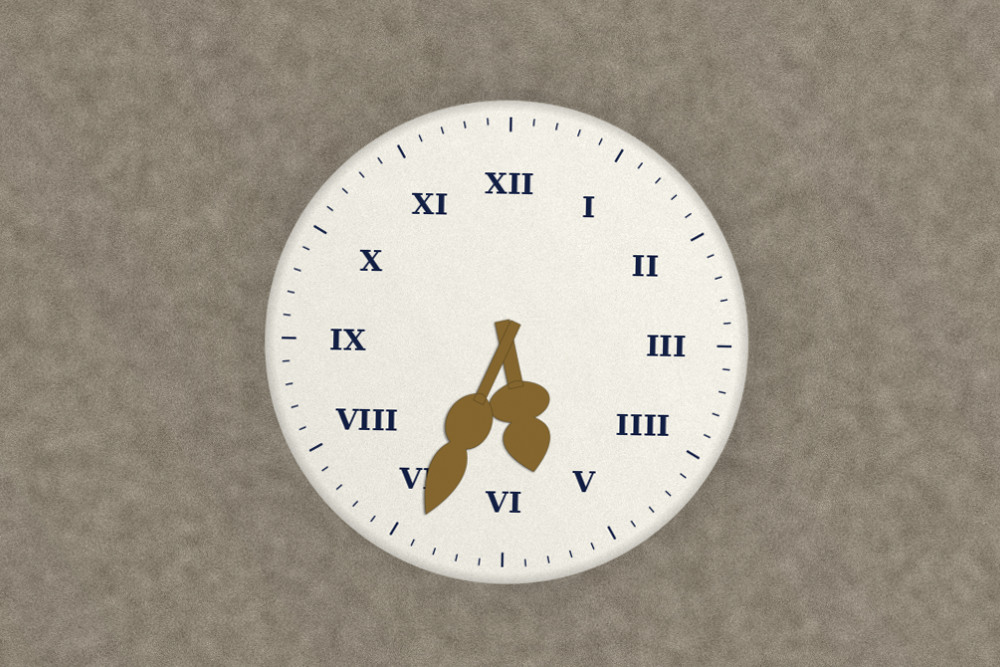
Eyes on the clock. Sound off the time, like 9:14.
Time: 5:34
